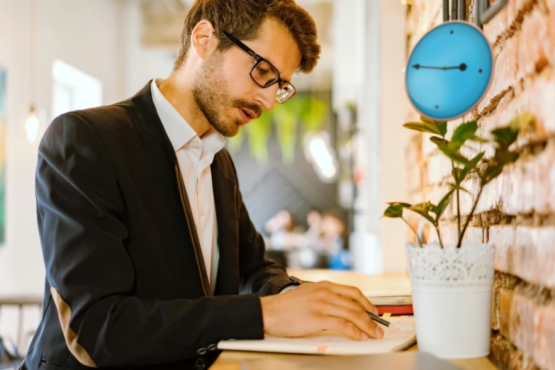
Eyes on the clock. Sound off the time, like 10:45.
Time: 2:45
